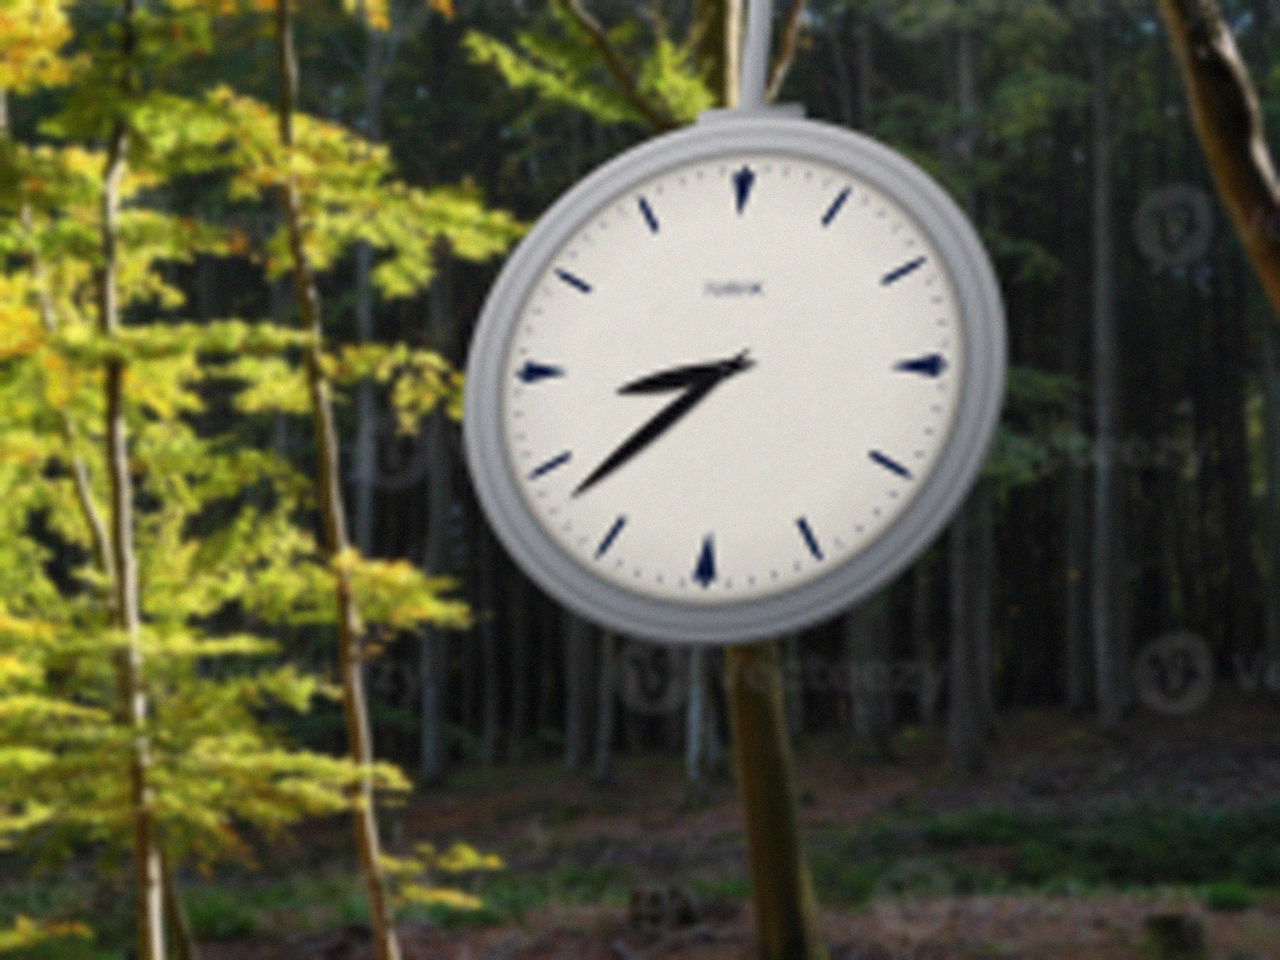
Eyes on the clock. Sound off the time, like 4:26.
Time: 8:38
